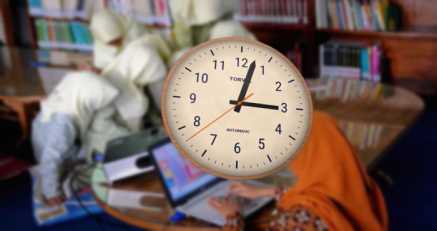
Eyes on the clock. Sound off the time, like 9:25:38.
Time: 3:02:38
